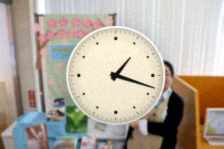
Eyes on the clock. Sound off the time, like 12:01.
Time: 1:18
